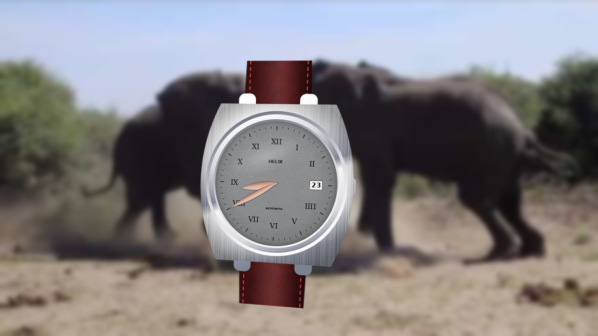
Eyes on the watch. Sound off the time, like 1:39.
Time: 8:40
